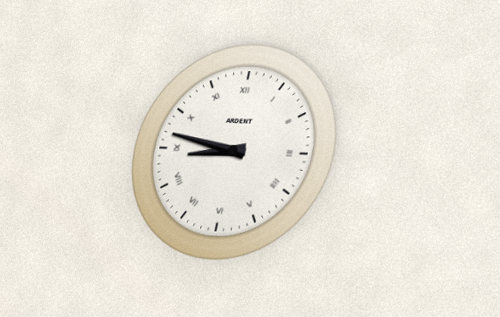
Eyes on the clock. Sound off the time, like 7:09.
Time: 8:47
